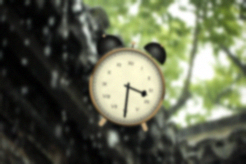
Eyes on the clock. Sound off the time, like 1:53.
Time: 3:30
